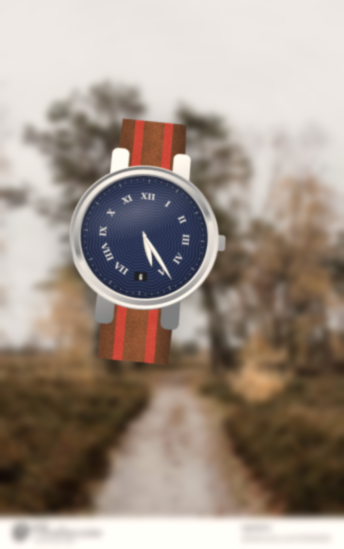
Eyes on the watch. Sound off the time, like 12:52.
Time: 5:24
